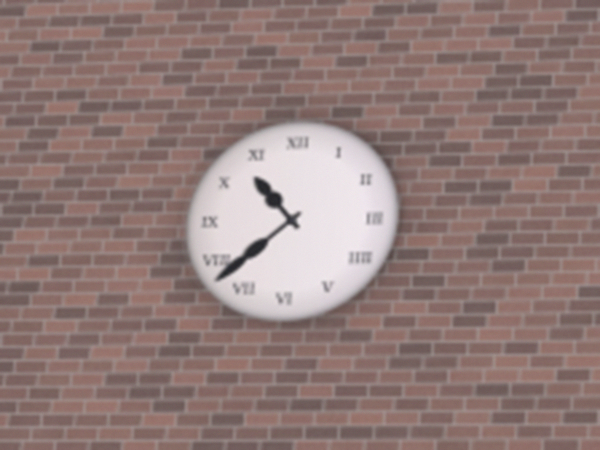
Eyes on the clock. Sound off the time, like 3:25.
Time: 10:38
